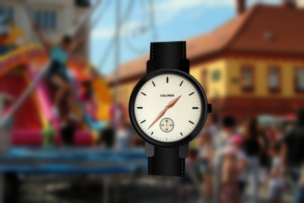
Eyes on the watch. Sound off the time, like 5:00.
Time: 1:37
